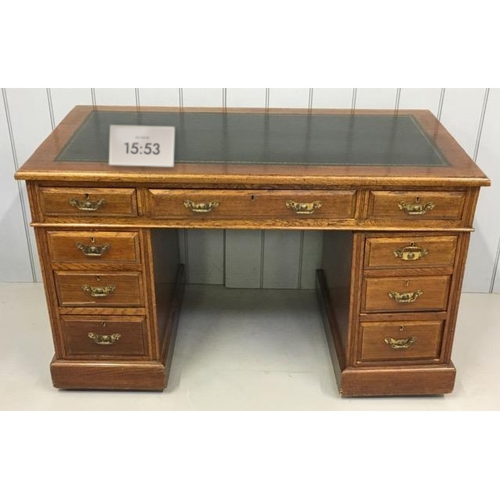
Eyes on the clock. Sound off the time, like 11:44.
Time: 15:53
